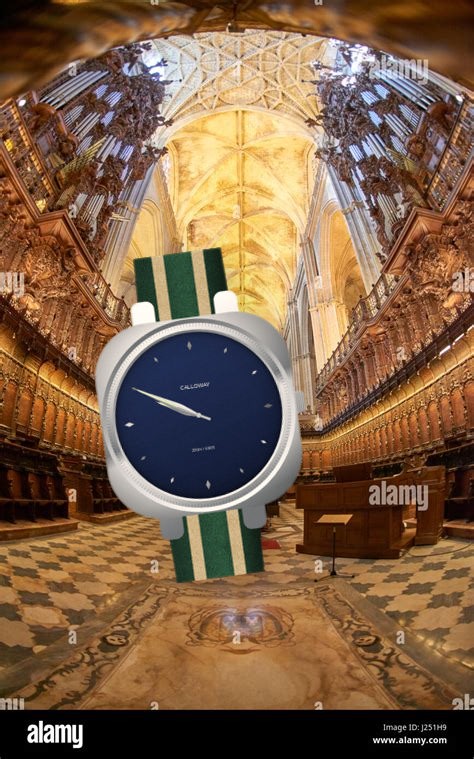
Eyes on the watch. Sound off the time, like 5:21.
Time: 9:50
